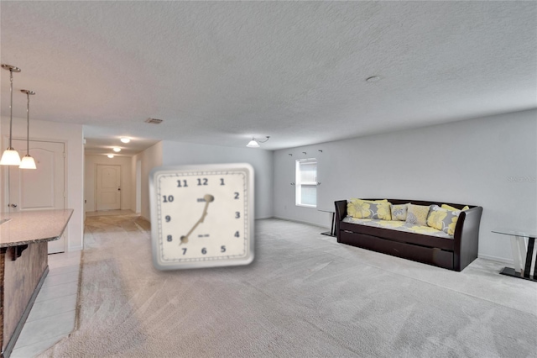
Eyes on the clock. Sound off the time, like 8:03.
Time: 12:37
